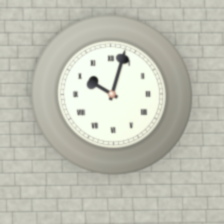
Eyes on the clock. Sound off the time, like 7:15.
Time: 10:03
